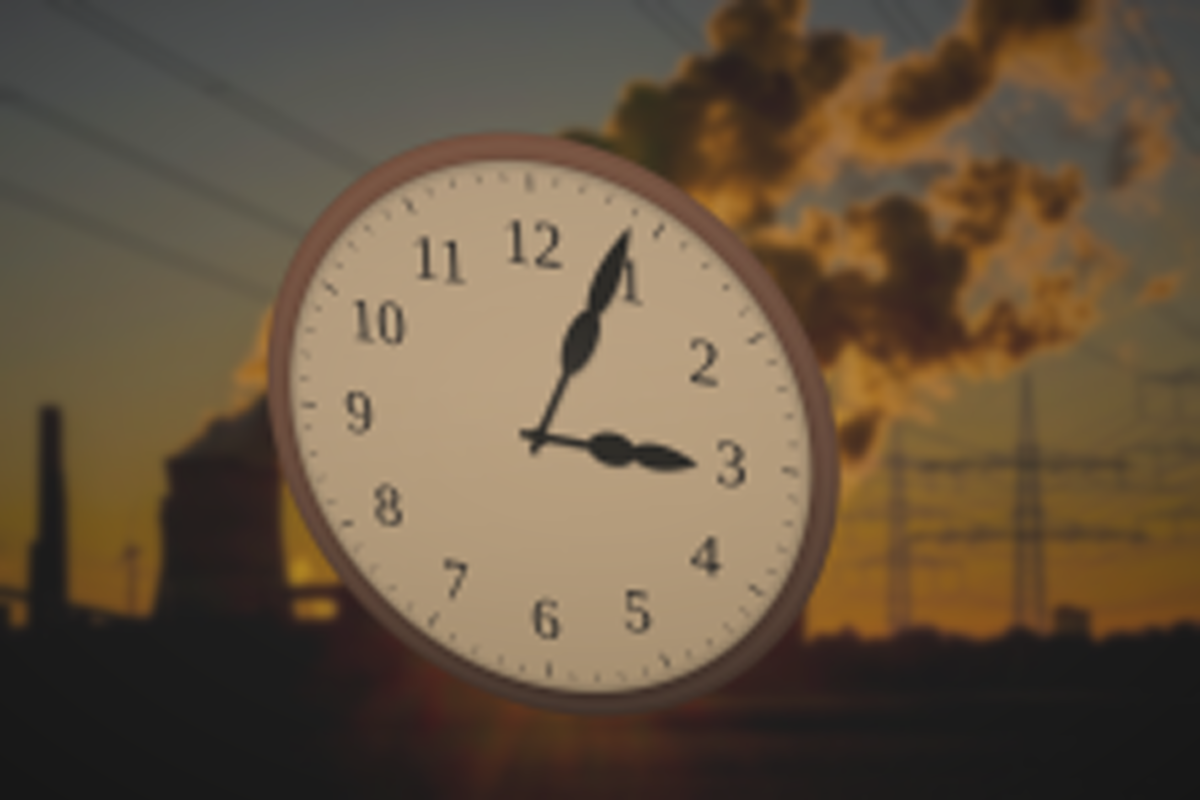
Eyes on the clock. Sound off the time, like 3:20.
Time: 3:04
